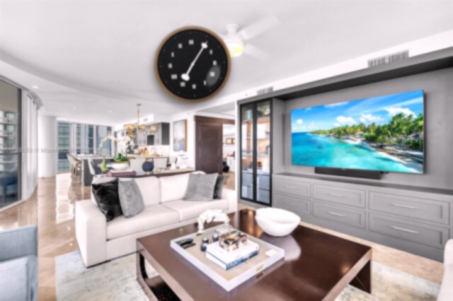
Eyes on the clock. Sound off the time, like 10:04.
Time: 7:06
